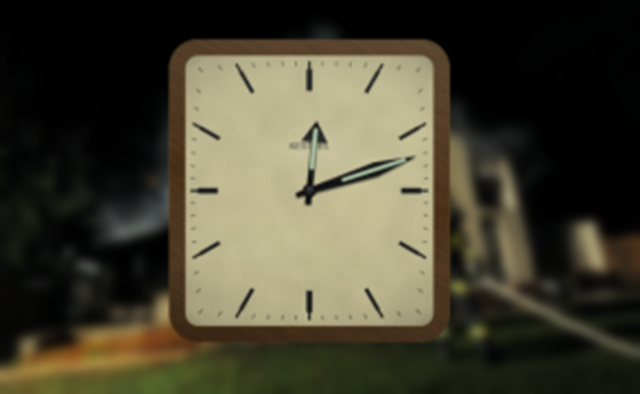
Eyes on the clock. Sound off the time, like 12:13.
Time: 12:12
